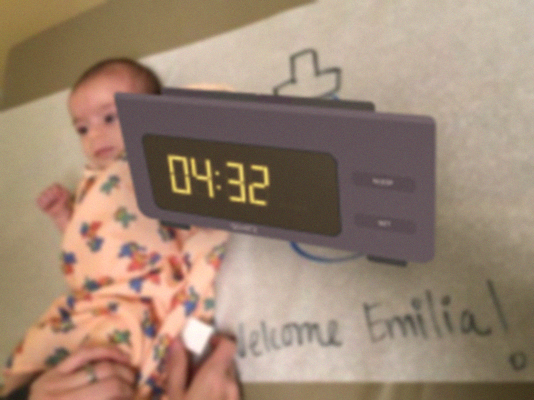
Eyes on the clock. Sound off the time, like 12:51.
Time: 4:32
